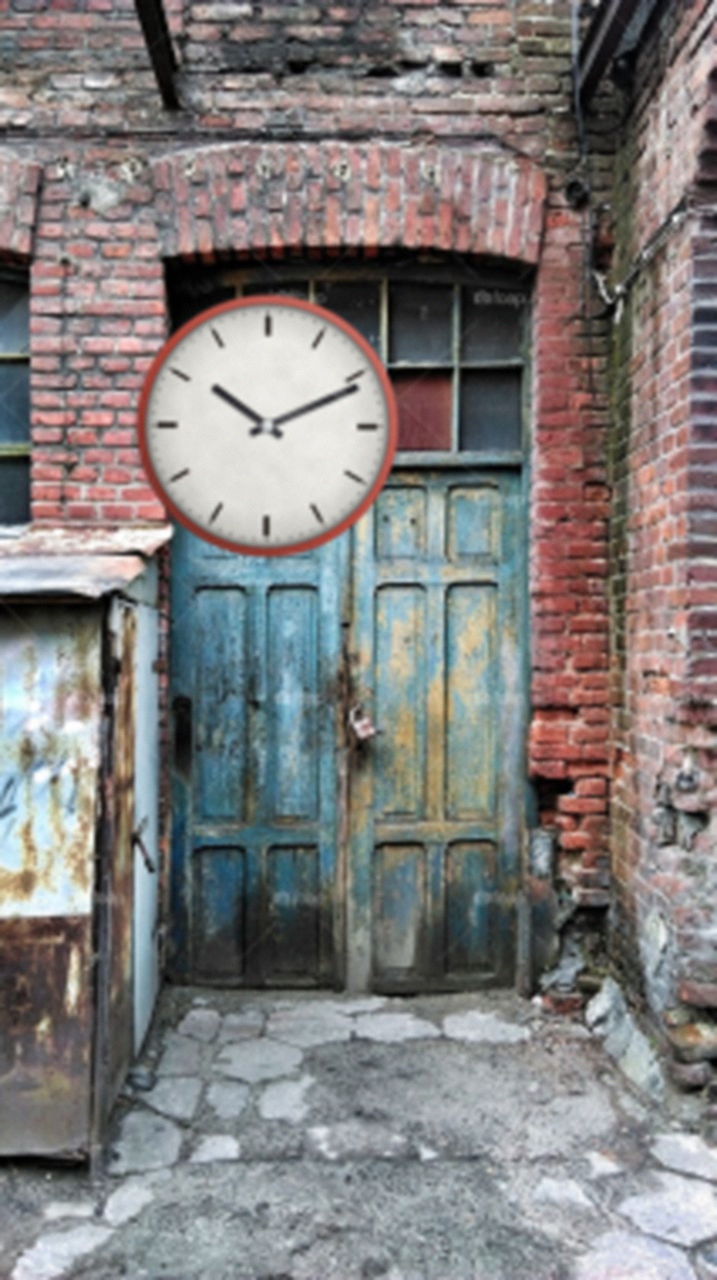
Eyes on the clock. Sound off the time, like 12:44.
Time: 10:11
